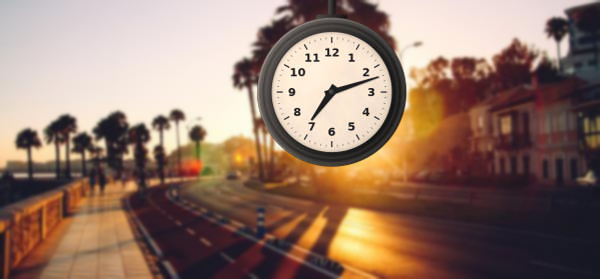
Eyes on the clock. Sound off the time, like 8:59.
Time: 7:12
